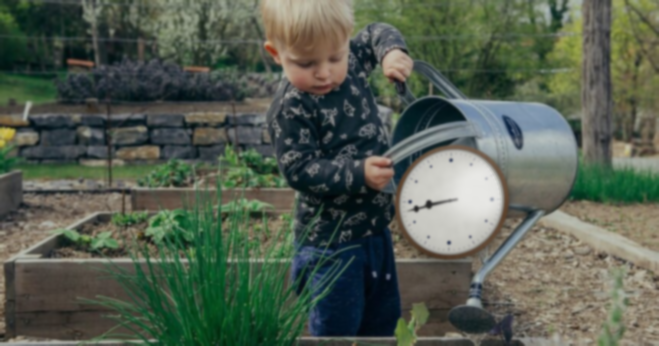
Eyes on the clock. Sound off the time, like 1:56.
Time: 8:43
